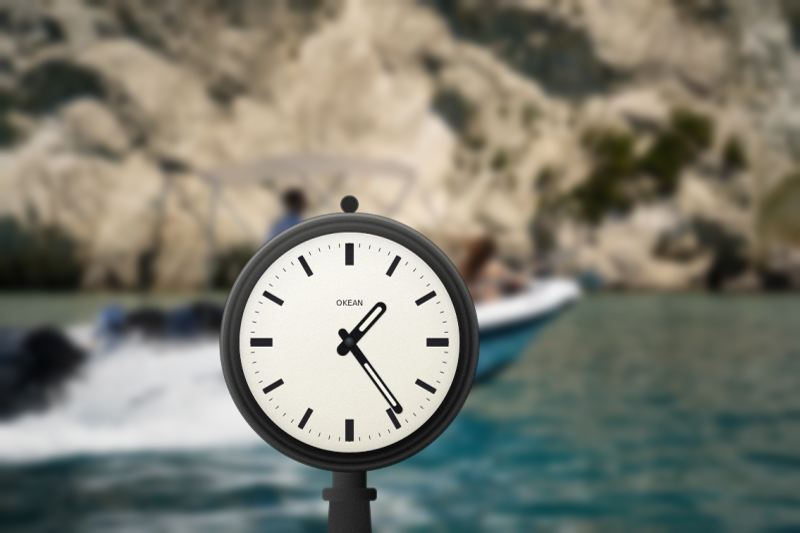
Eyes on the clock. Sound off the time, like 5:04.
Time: 1:24
